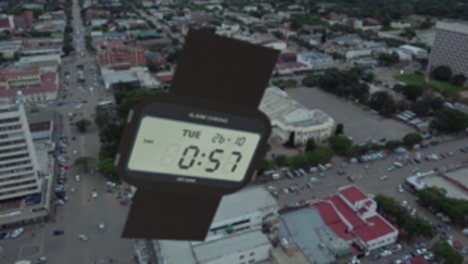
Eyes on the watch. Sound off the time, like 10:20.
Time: 0:57
